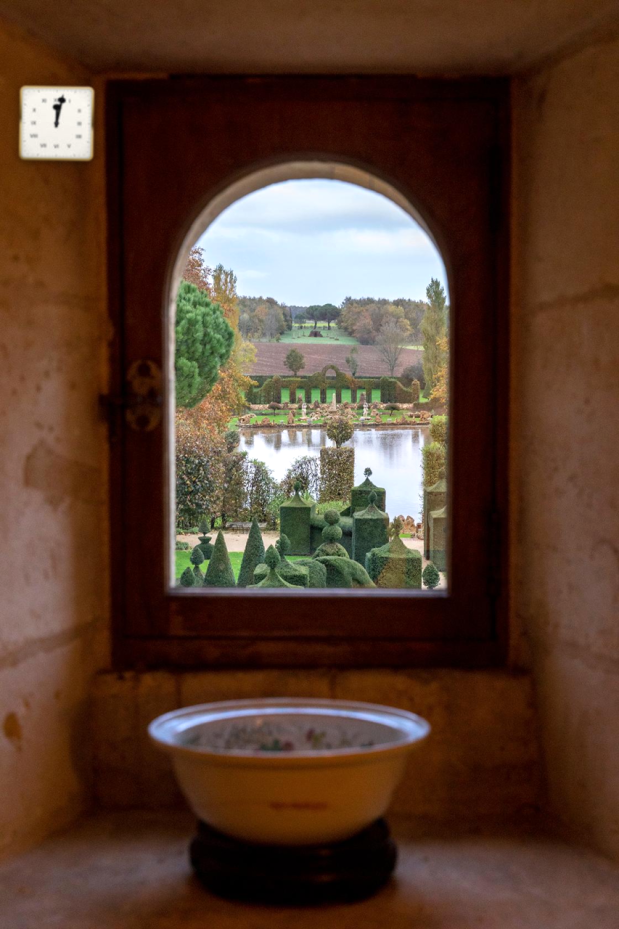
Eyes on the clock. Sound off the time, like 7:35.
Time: 12:02
